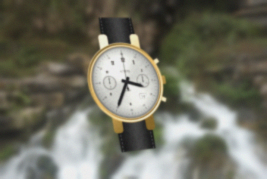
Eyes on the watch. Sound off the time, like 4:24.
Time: 3:35
